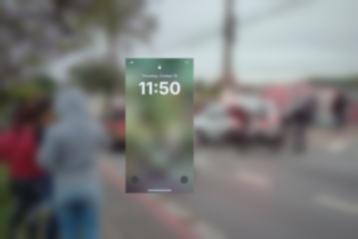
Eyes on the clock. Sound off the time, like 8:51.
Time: 11:50
